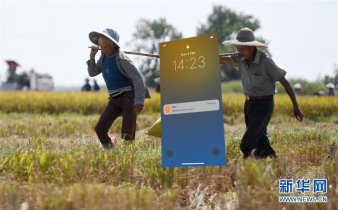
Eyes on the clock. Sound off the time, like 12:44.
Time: 14:23
